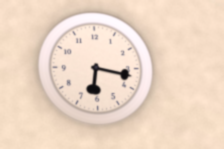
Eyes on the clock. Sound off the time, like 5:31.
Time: 6:17
